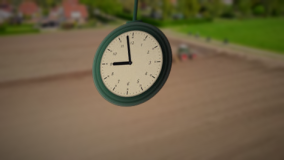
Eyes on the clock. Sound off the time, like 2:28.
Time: 8:58
